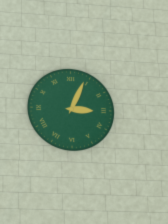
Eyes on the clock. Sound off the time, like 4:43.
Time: 3:04
